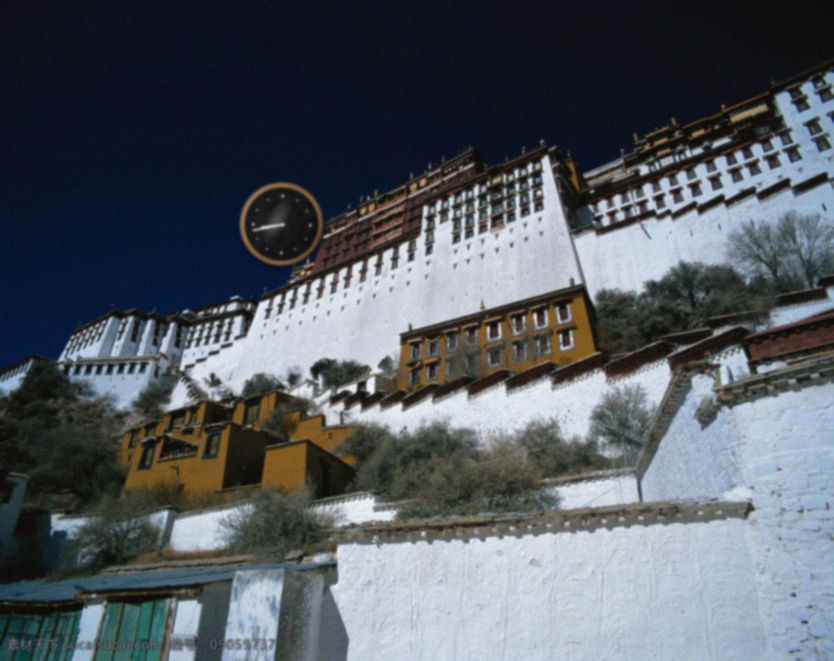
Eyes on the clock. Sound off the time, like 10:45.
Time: 8:43
